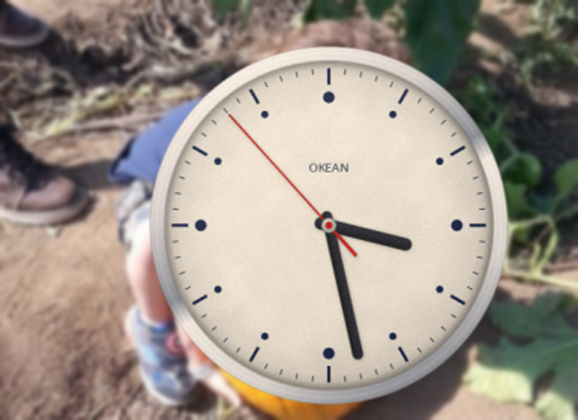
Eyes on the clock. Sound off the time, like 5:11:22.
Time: 3:27:53
